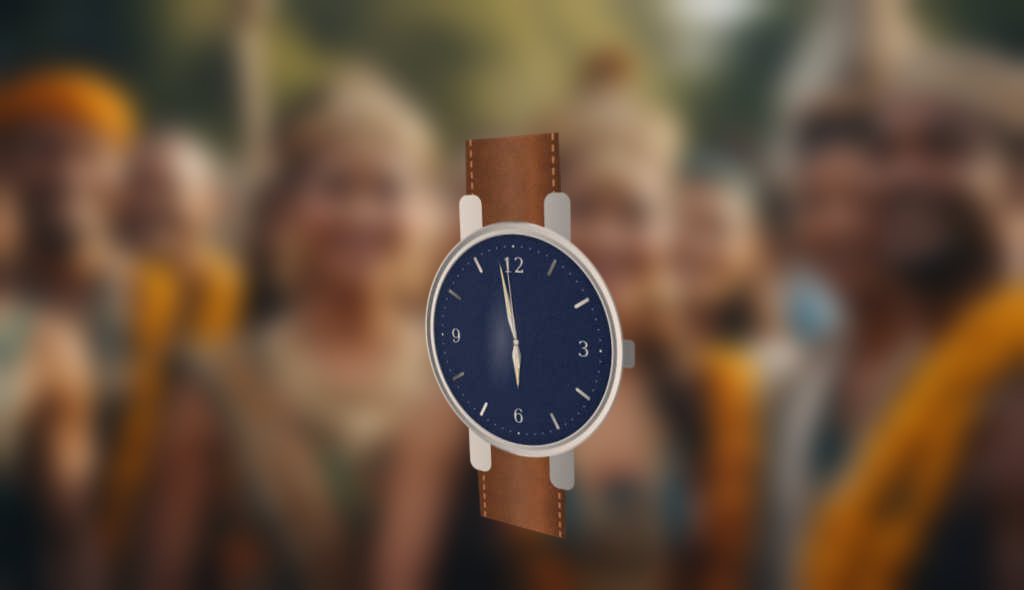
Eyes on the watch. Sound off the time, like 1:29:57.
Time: 5:57:59
